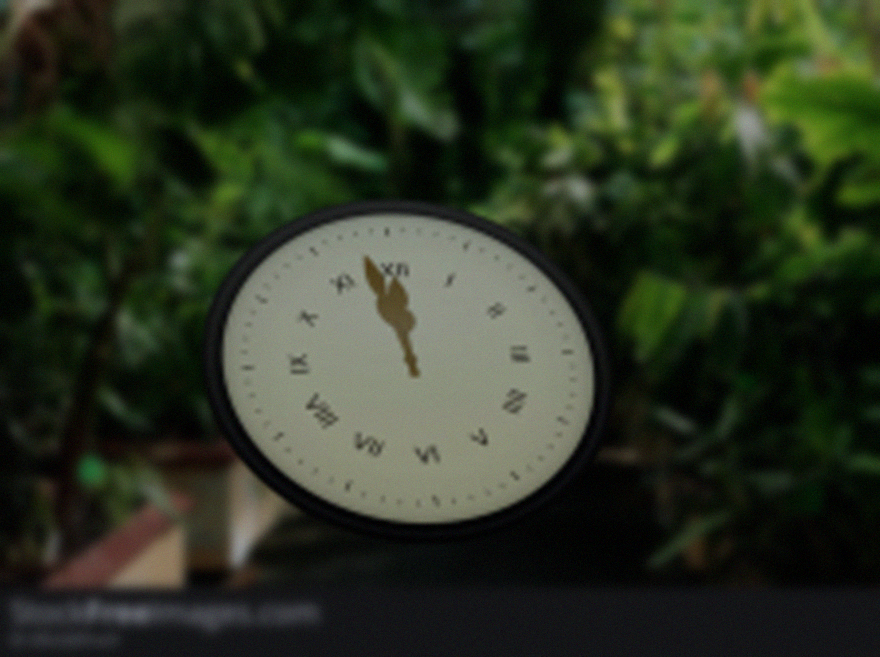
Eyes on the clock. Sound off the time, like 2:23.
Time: 11:58
